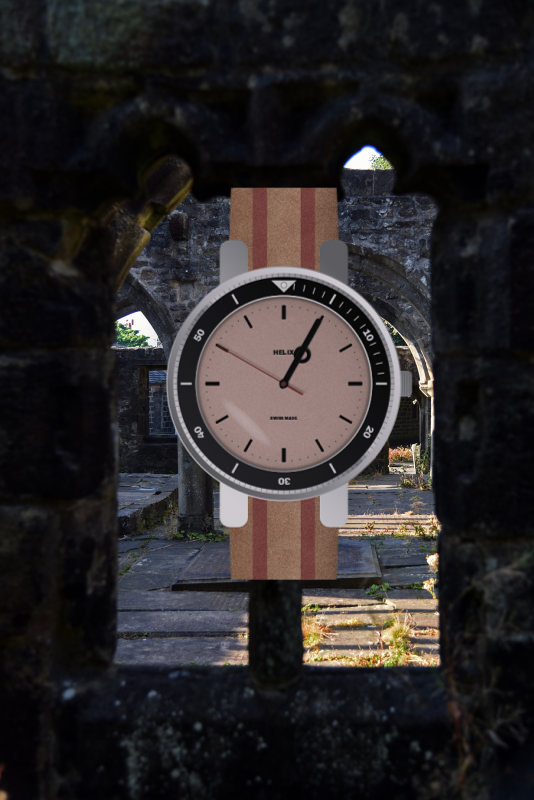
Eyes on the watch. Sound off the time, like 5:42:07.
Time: 1:04:50
